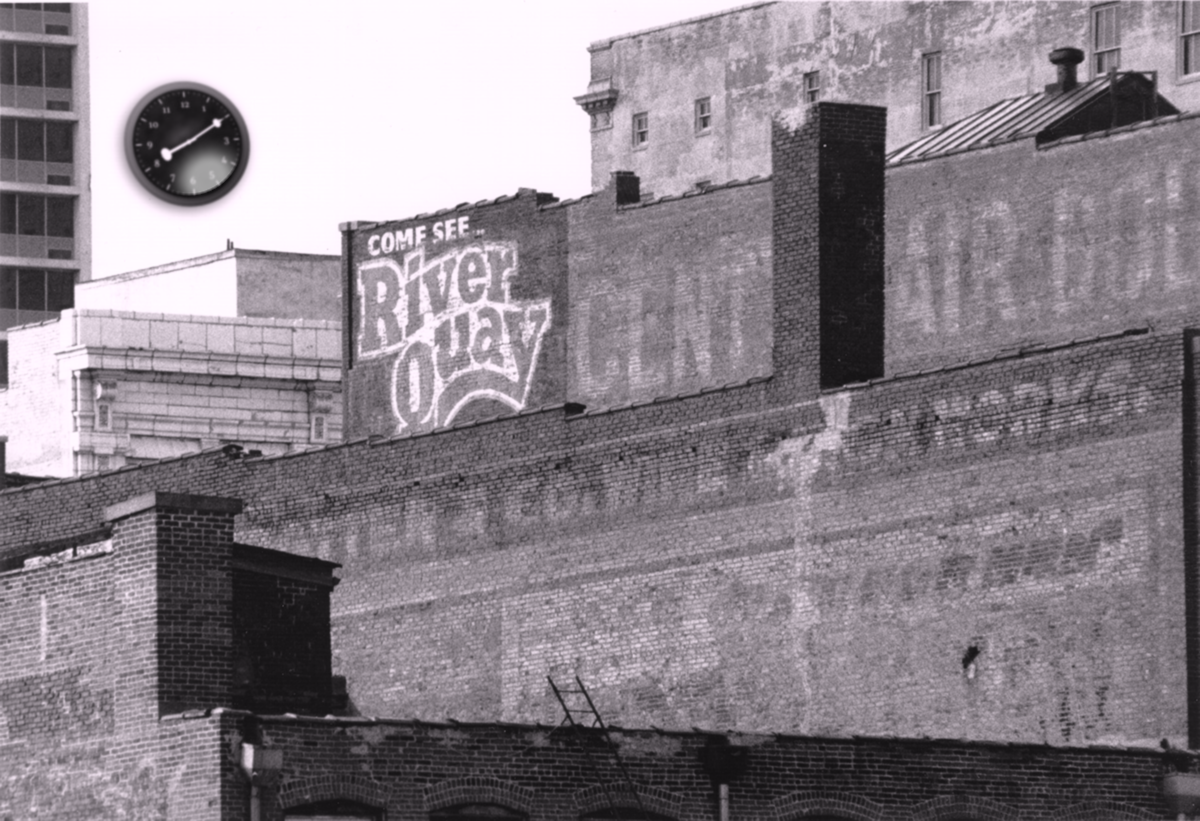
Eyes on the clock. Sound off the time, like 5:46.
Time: 8:10
